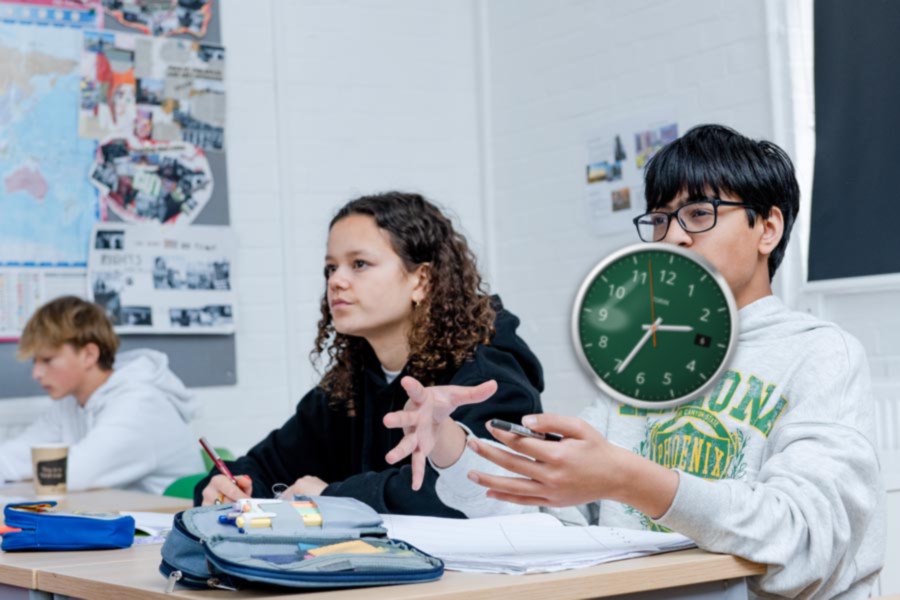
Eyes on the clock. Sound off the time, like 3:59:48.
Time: 2:33:57
